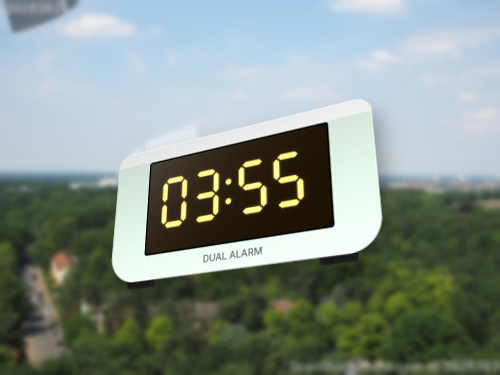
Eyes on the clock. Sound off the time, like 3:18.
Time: 3:55
